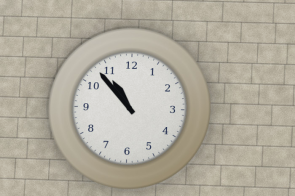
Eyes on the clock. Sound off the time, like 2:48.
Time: 10:53
